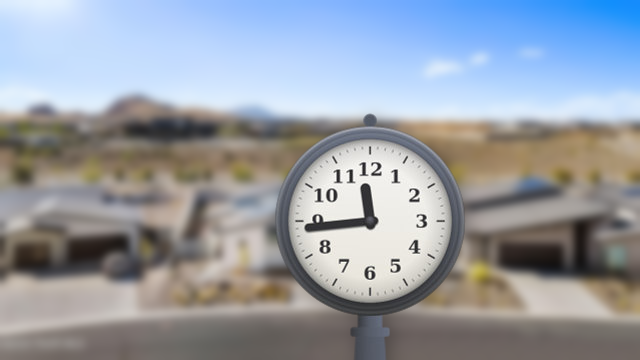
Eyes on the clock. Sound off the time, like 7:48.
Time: 11:44
